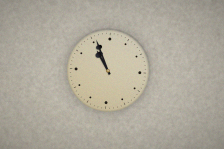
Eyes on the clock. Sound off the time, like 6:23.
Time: 10:56
